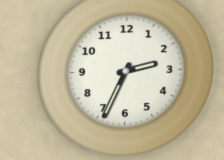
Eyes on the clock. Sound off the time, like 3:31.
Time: 2:34
